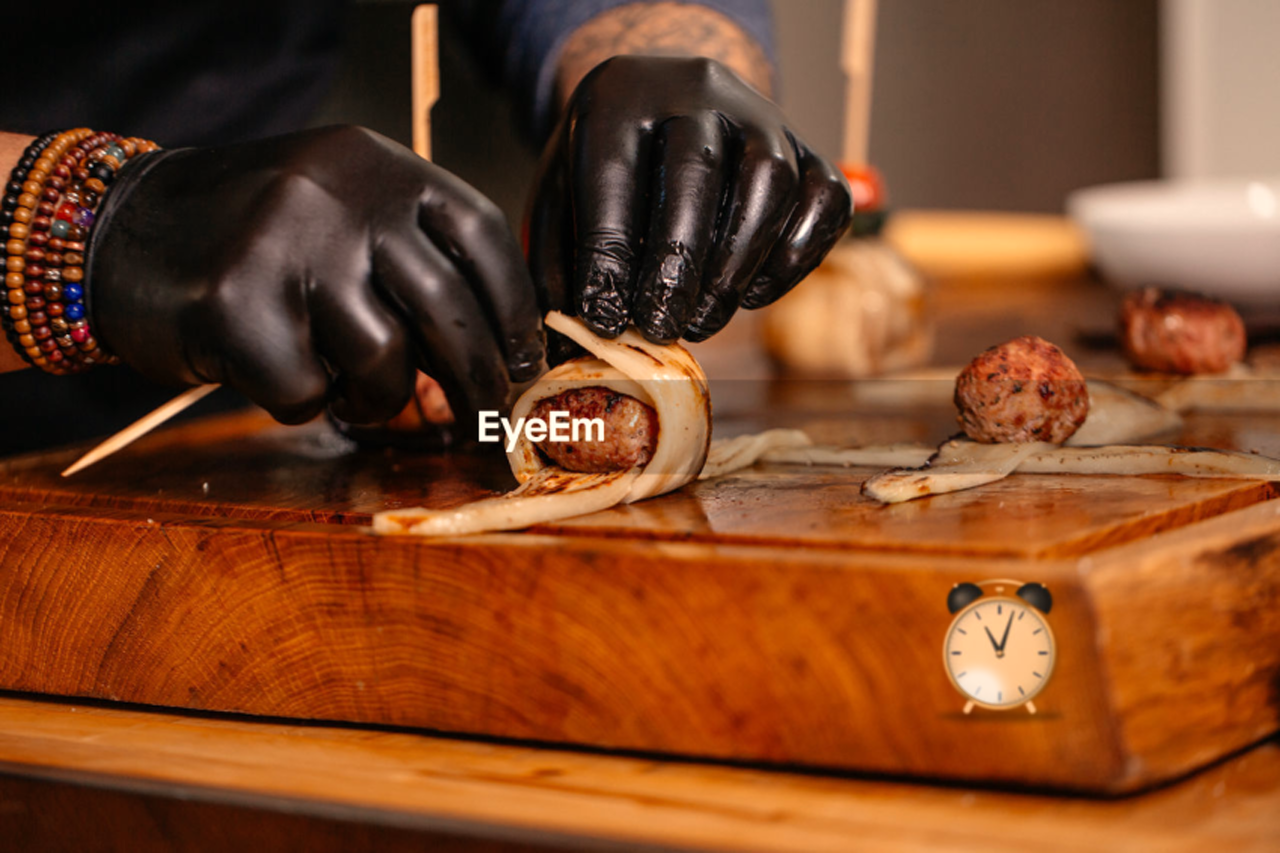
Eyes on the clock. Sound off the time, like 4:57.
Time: 11:03
